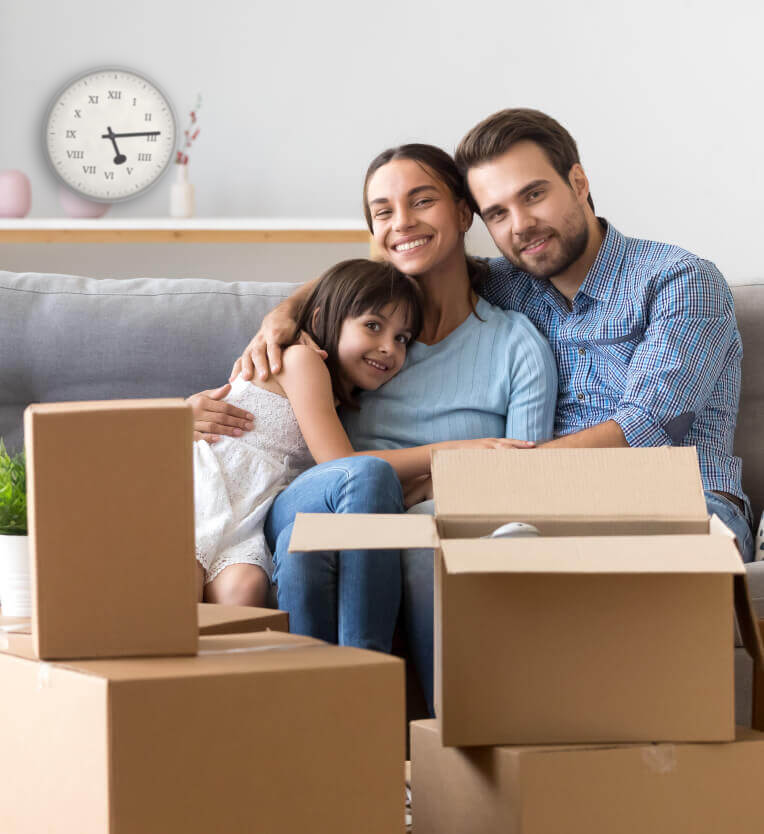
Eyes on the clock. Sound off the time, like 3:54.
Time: 5:14
